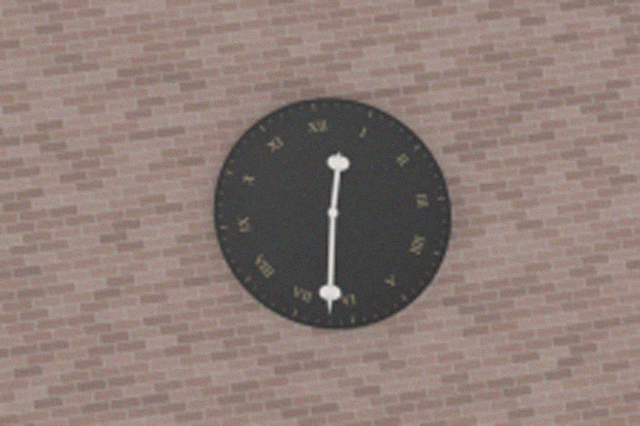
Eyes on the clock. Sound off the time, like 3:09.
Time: 12:32
